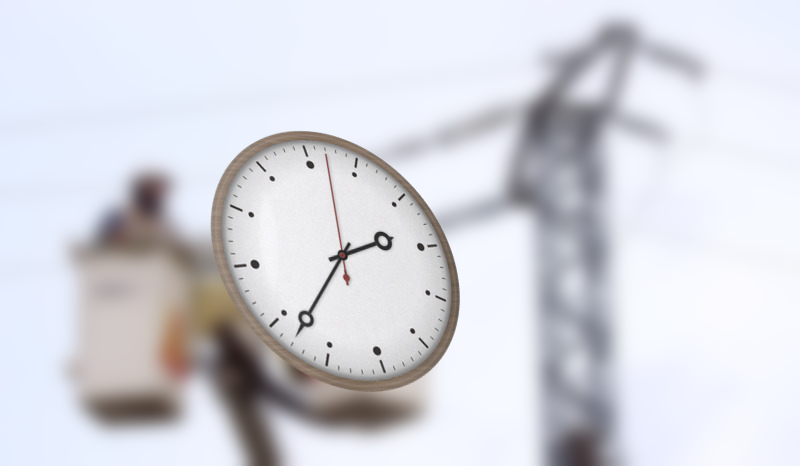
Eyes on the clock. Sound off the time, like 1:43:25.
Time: 2:38:02
